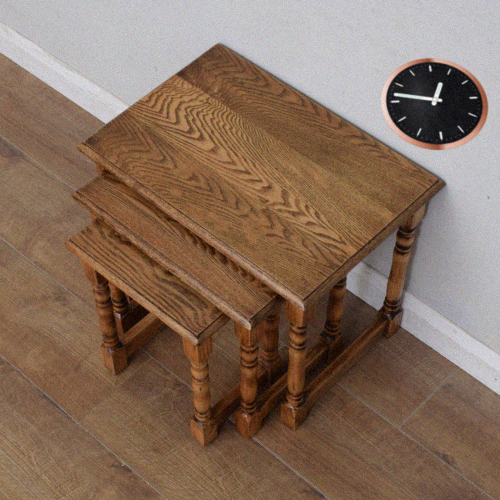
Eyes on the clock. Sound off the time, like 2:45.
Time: 12:47
